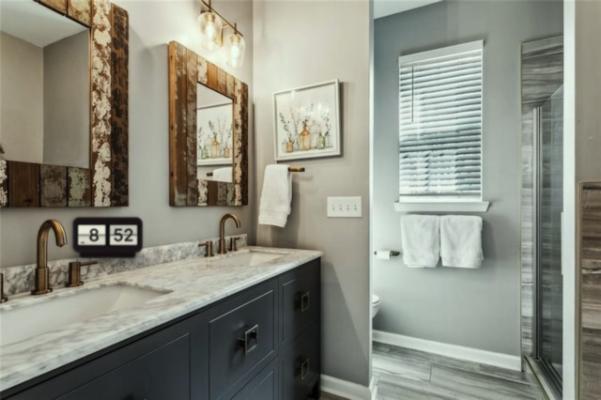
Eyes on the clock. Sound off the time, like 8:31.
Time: 8:52
